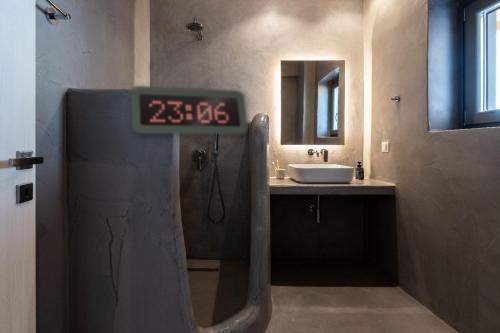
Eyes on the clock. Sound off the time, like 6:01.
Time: 23:06
